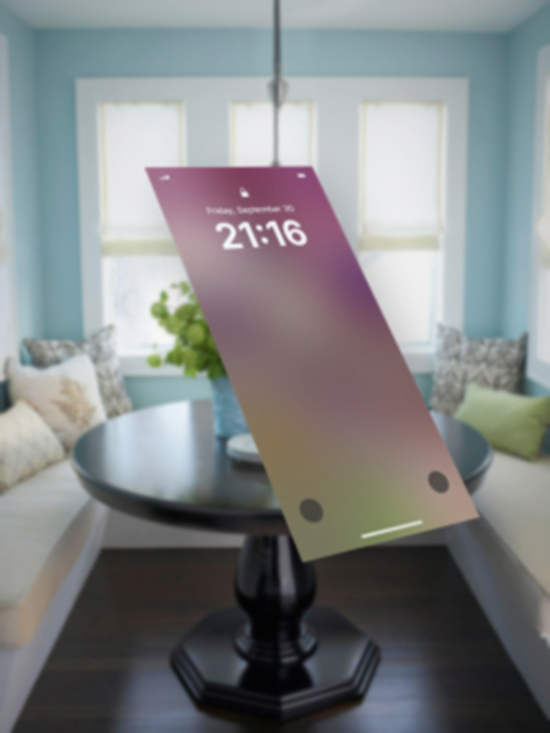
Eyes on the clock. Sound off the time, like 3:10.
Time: 21:16
